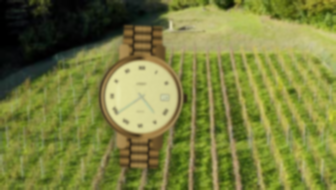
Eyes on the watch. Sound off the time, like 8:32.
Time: 4:39
